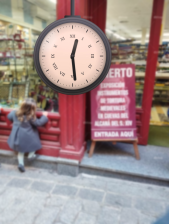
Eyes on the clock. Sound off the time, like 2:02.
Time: 12:29
